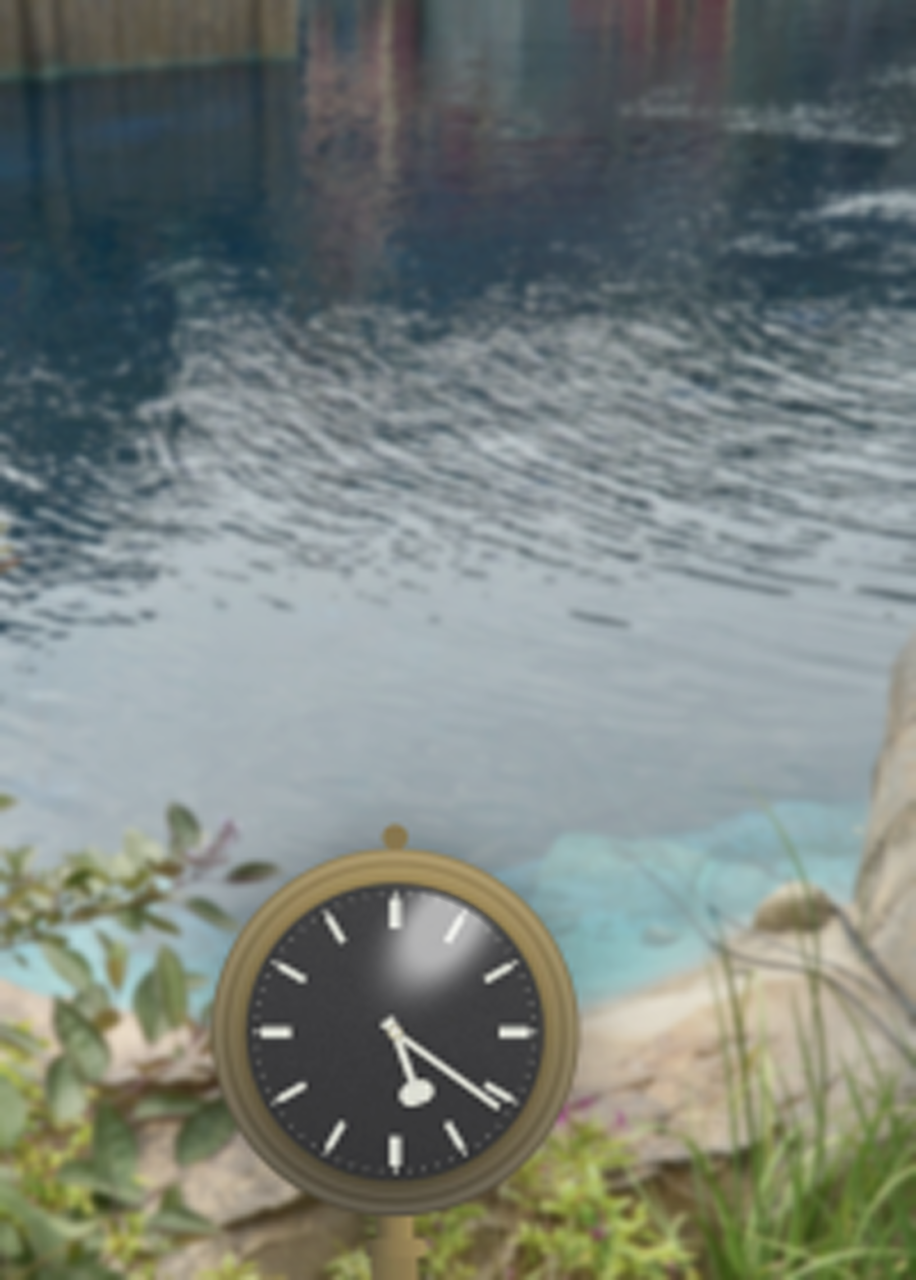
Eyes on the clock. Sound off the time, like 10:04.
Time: 5:21
